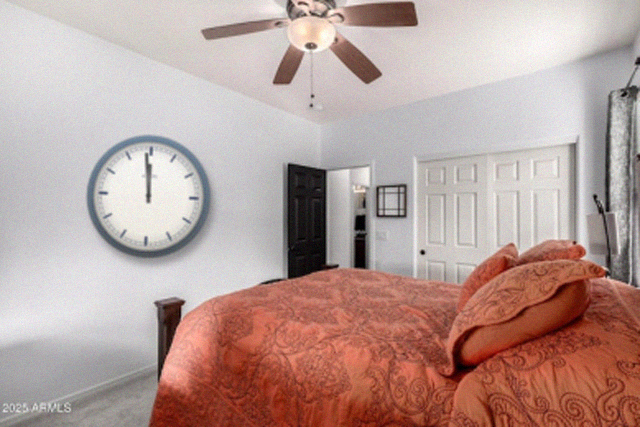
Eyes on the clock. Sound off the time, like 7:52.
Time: 11:59
